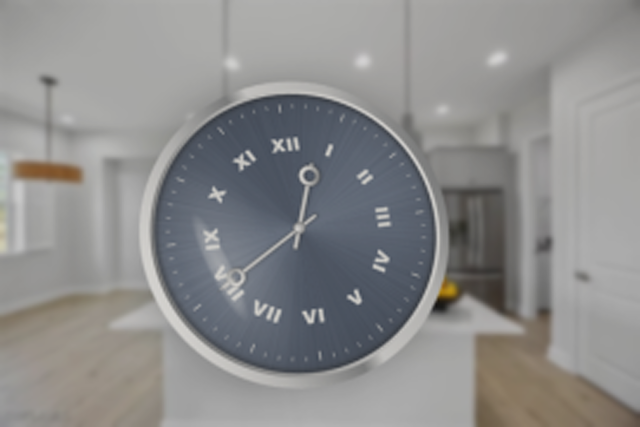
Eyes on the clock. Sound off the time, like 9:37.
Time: 12:40
